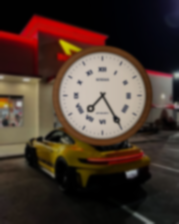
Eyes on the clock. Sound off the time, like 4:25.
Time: 7:25
